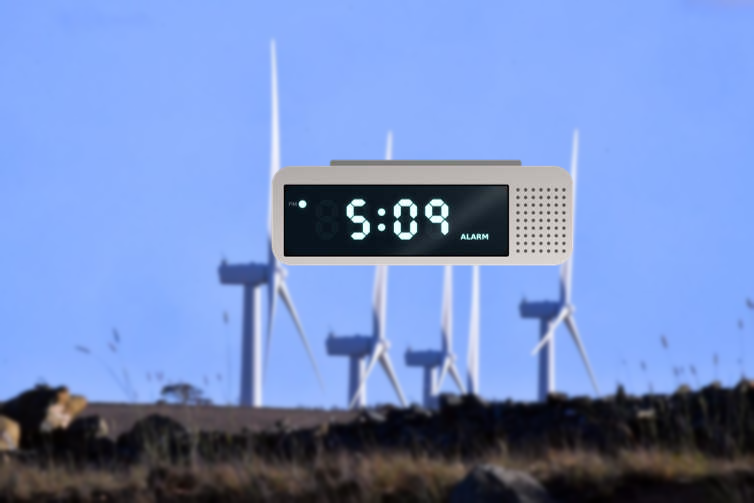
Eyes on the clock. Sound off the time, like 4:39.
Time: 5:09
